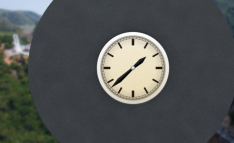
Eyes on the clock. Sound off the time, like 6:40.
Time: 1:38
